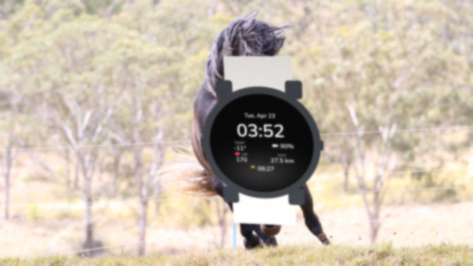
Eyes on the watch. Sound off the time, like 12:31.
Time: 3:52
